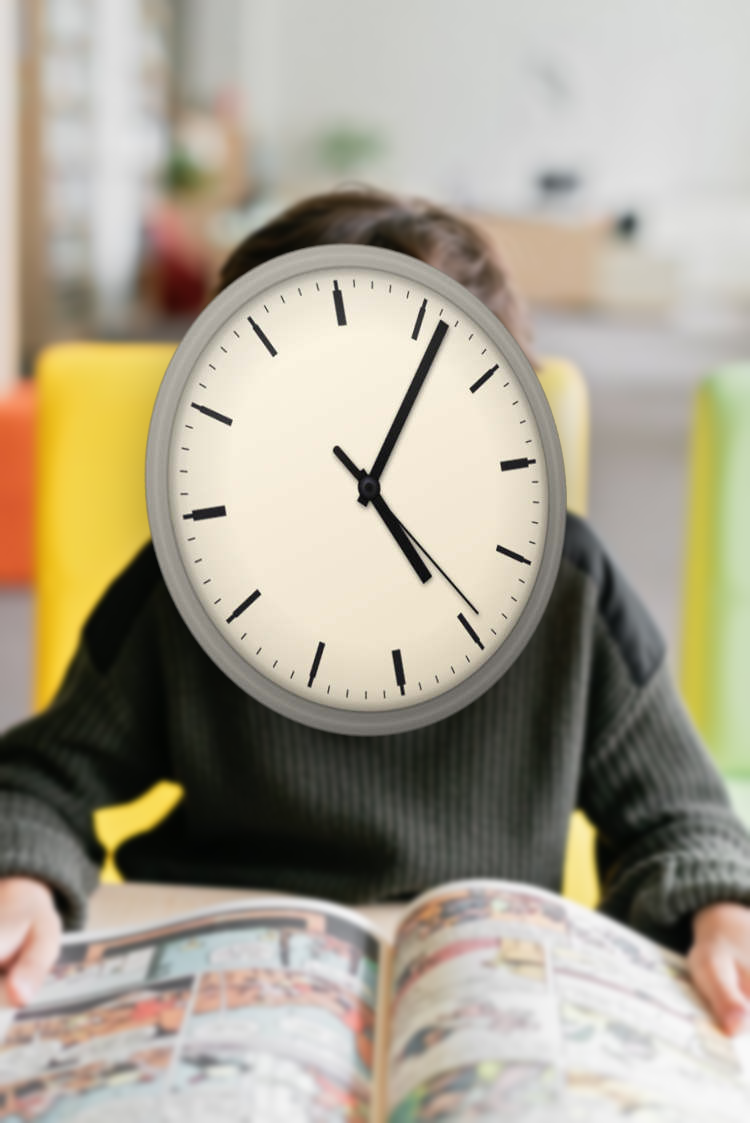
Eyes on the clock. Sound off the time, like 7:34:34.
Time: 5:06:24
